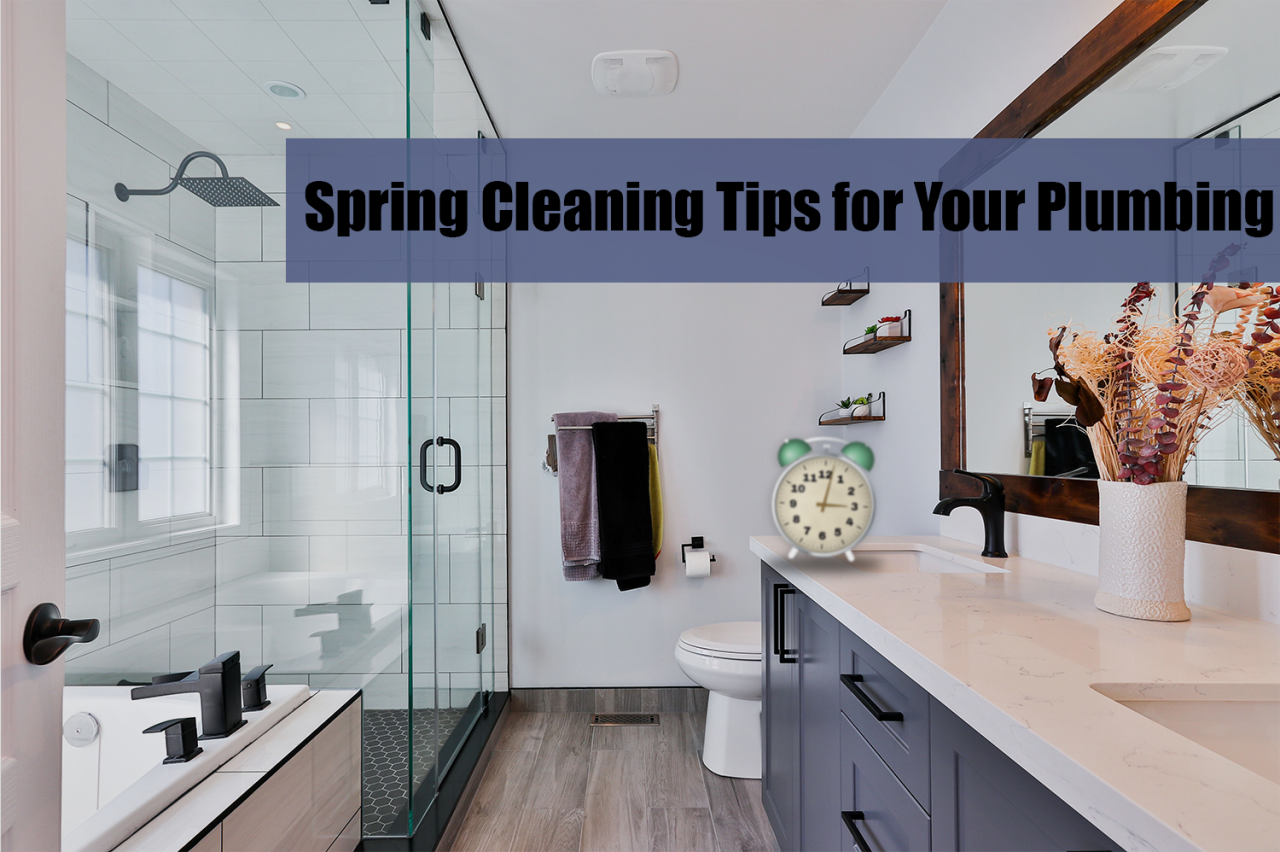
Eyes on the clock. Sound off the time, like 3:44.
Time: 3:02
